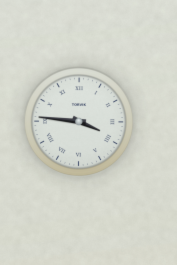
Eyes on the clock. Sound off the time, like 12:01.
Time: 3:46
